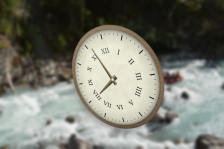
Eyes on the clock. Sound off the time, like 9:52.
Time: 7:56
